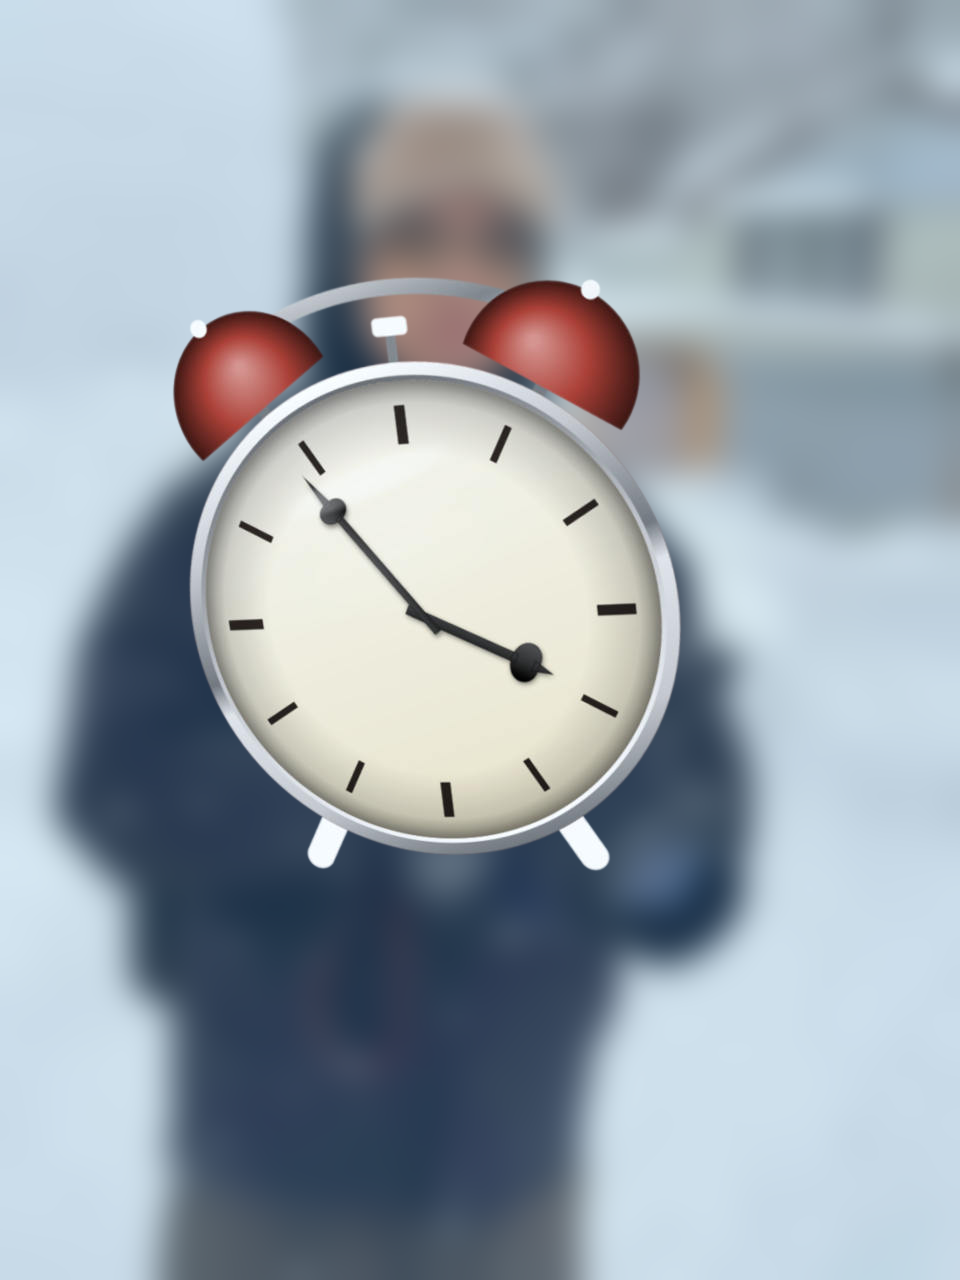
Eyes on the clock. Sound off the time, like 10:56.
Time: 3:54
